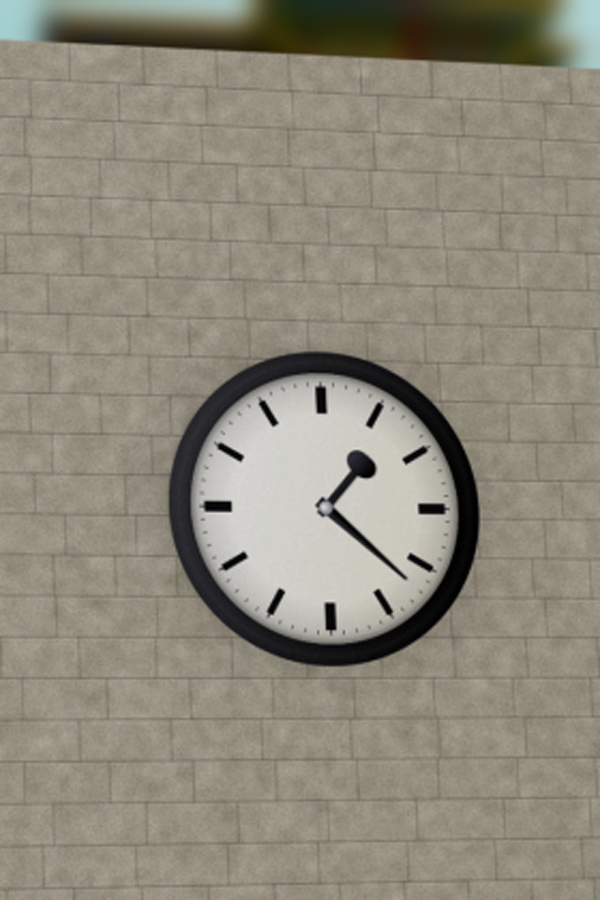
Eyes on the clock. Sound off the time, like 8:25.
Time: 1:22
